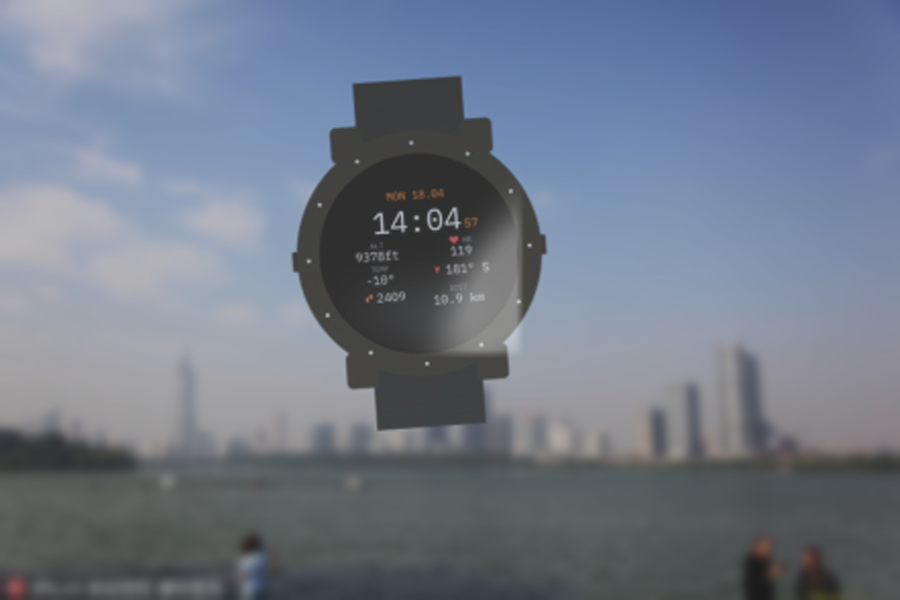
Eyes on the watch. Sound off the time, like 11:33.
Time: 14:04
